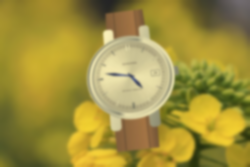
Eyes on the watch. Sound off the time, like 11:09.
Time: 4:47
